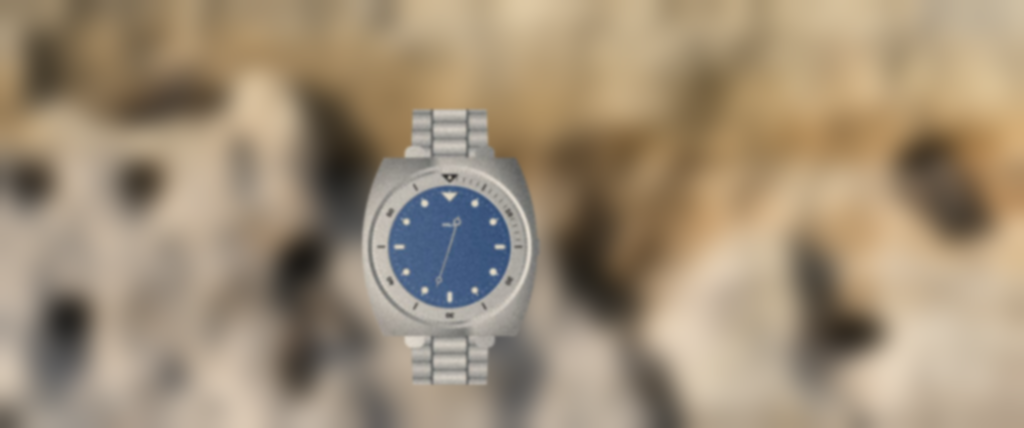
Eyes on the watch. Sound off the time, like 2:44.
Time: 12:33
